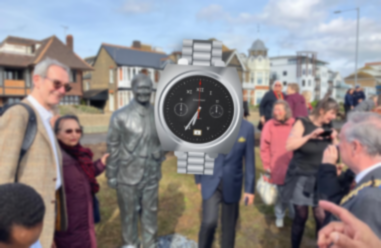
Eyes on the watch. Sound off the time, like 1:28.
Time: 6:35
